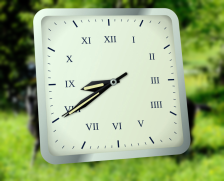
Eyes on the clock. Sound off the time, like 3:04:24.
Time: 8:39:40
